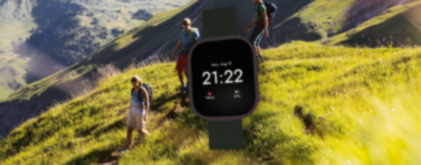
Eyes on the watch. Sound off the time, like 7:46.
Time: 21:22
